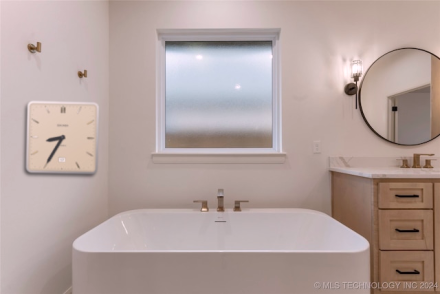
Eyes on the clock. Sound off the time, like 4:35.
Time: 8:35
